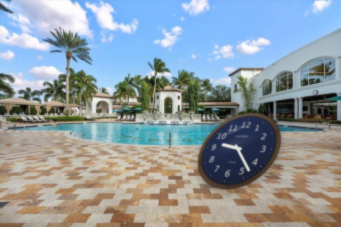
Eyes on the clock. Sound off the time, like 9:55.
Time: 9:23
